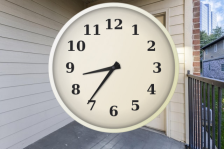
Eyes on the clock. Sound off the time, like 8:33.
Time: 8:36
